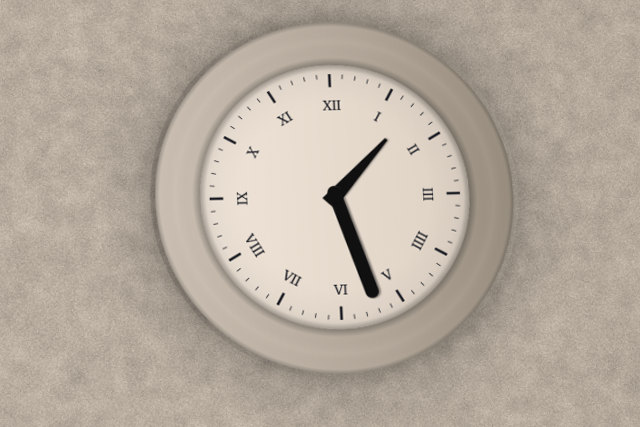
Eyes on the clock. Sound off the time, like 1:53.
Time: 1:27
